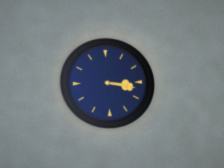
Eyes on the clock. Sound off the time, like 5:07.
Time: 3:17
